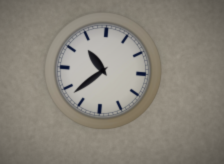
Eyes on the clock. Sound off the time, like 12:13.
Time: 10:38
